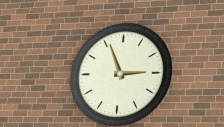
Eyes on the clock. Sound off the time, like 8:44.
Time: 2:56
